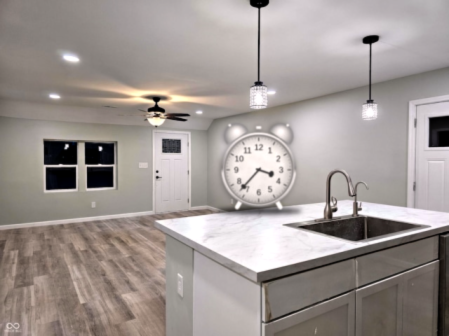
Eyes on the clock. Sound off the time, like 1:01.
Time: 3:37
